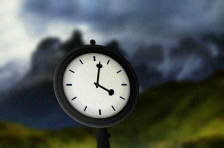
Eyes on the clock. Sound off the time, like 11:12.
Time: 4:02
